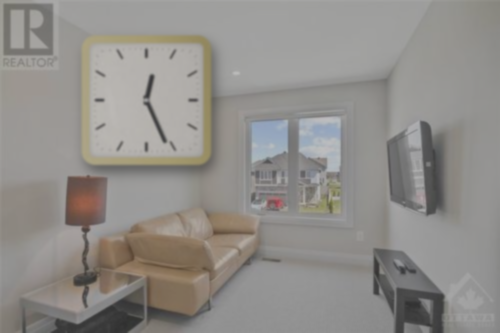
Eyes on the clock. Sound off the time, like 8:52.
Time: 12:26
